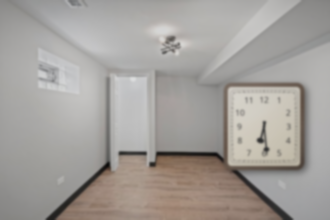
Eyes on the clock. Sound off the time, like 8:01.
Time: 6:29
